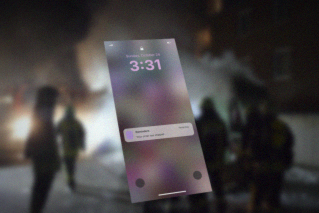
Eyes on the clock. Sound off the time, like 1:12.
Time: 3:31
